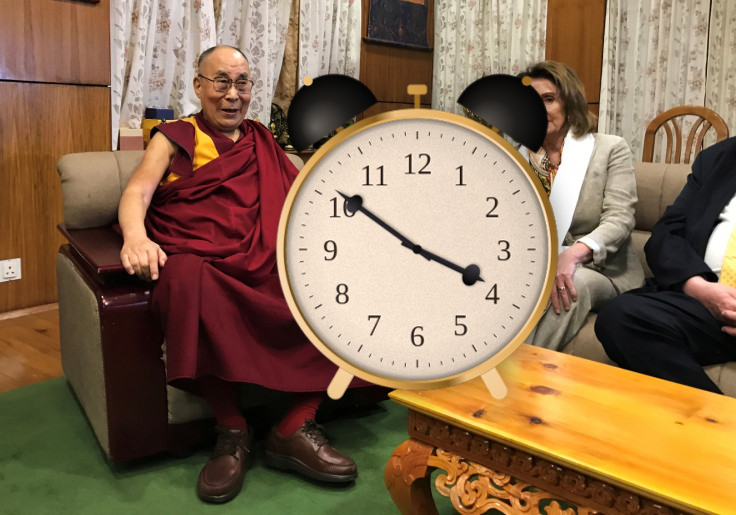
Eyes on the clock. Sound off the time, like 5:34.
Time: 3:51
